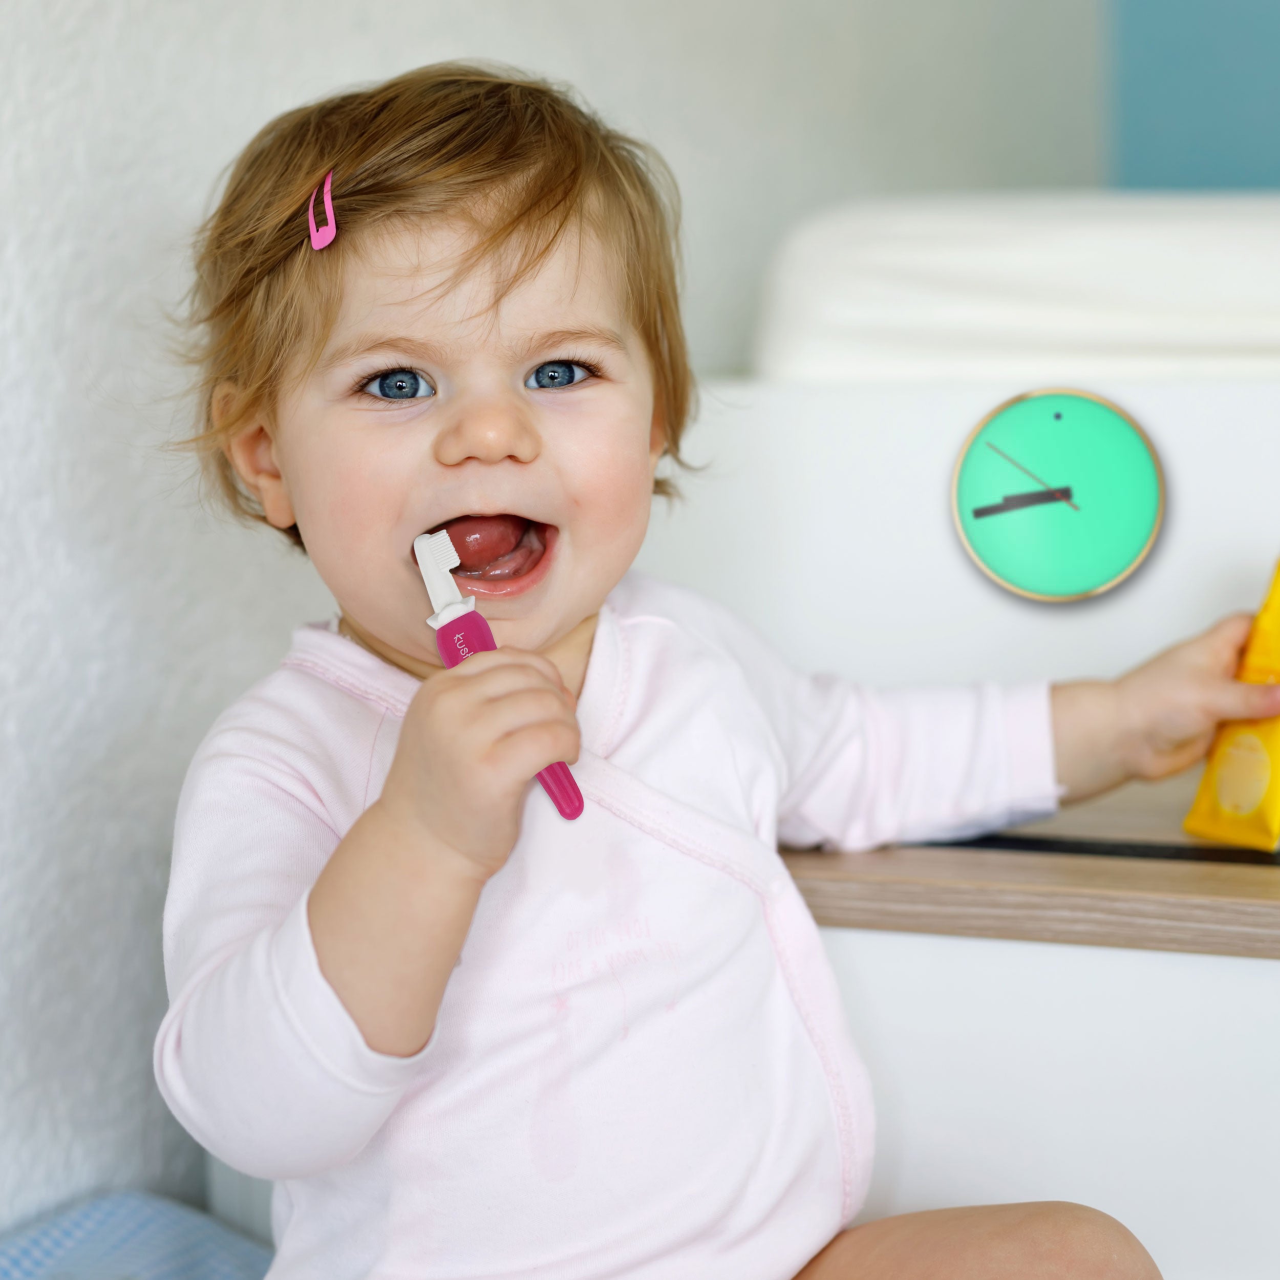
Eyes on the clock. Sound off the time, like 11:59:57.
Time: 8:42:51
